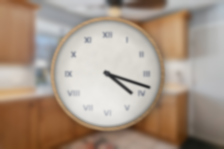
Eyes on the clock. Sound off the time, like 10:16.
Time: 4:18
